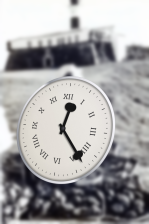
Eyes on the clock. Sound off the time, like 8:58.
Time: 12:23
